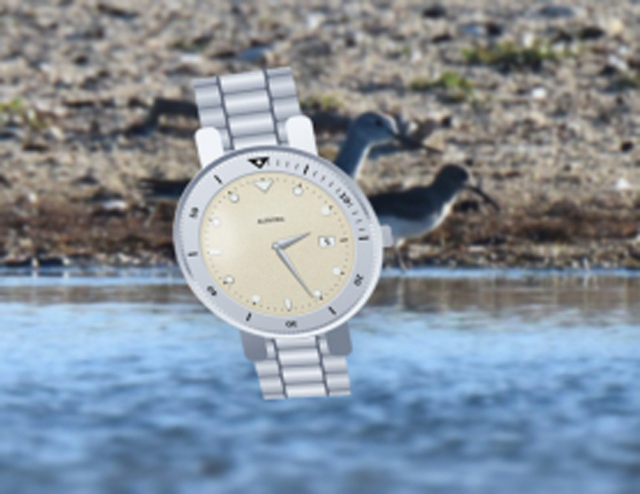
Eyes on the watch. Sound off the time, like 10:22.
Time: 2:26
